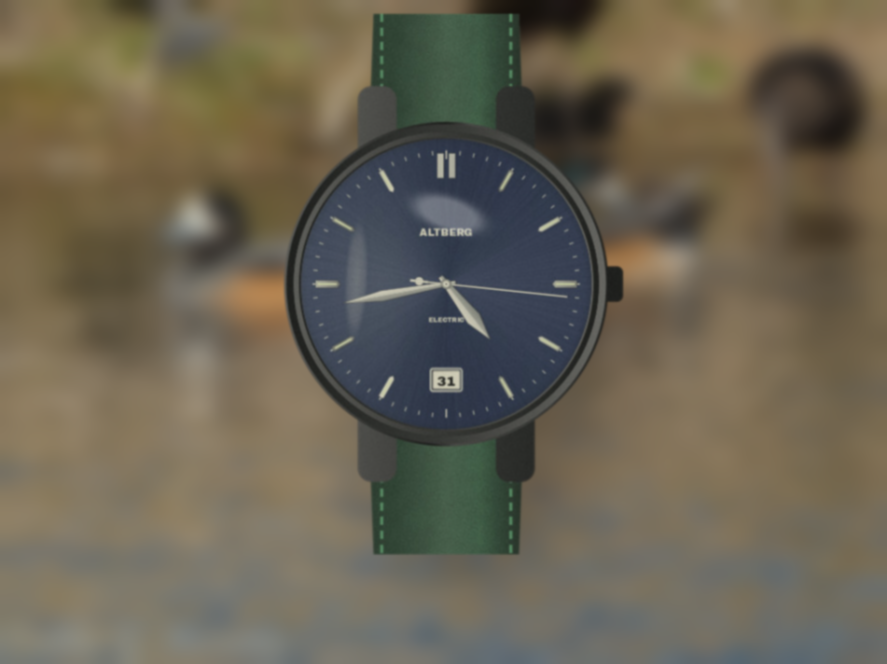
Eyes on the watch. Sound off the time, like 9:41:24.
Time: 4:43:16
